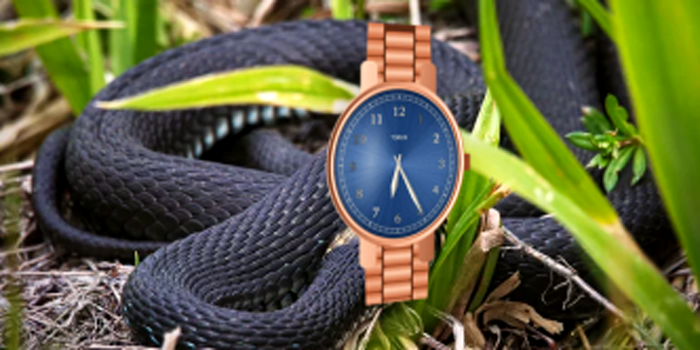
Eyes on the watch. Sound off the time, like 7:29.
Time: 6:25
